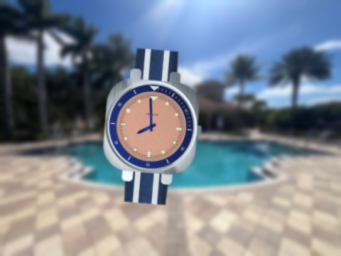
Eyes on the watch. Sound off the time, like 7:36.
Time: 7:59
